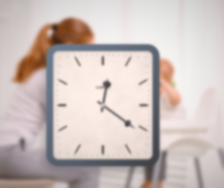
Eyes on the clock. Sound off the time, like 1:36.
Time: 12:21
